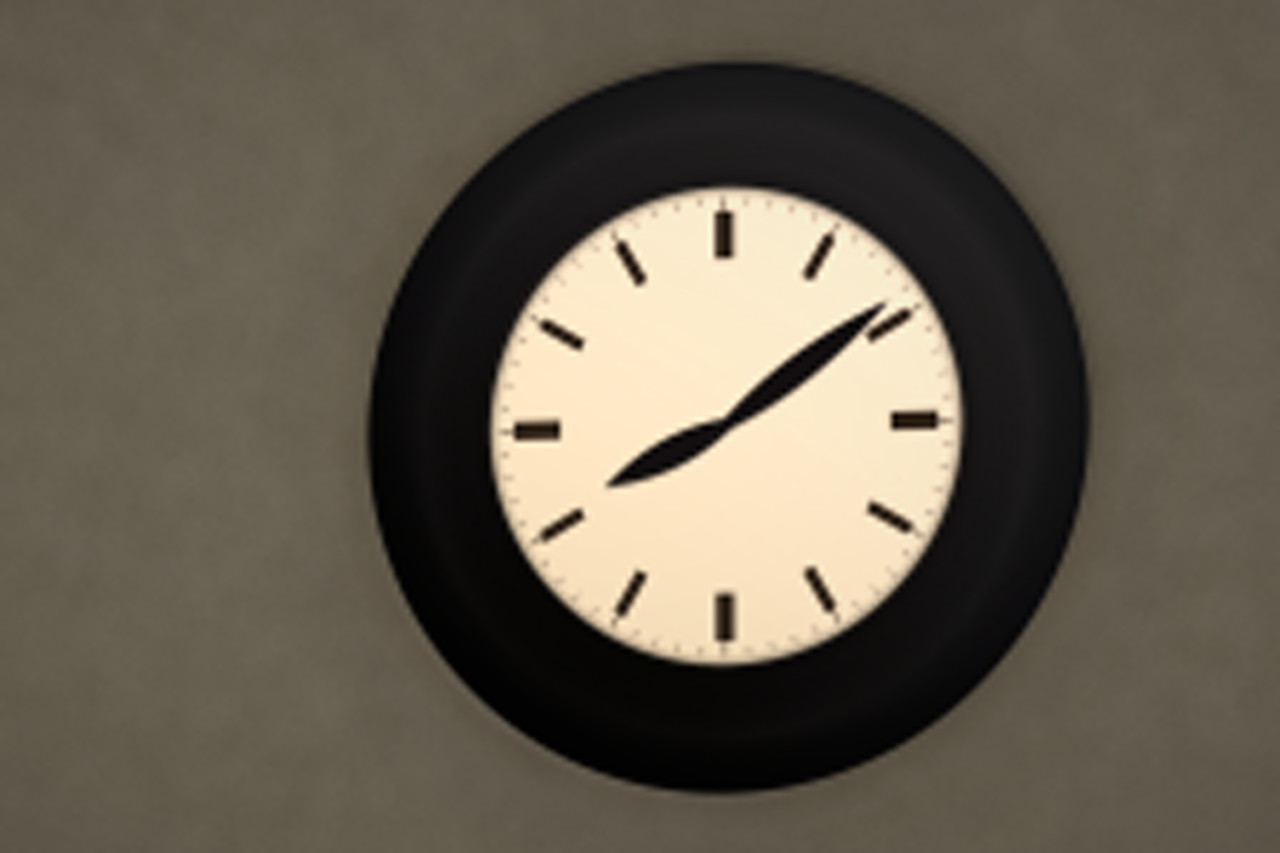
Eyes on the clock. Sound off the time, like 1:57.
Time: 8:09
